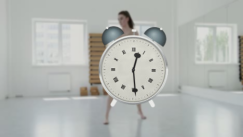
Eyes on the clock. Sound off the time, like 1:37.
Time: 12:29
